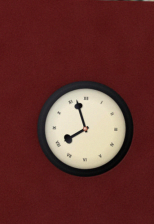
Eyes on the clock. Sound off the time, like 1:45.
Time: 7:57
